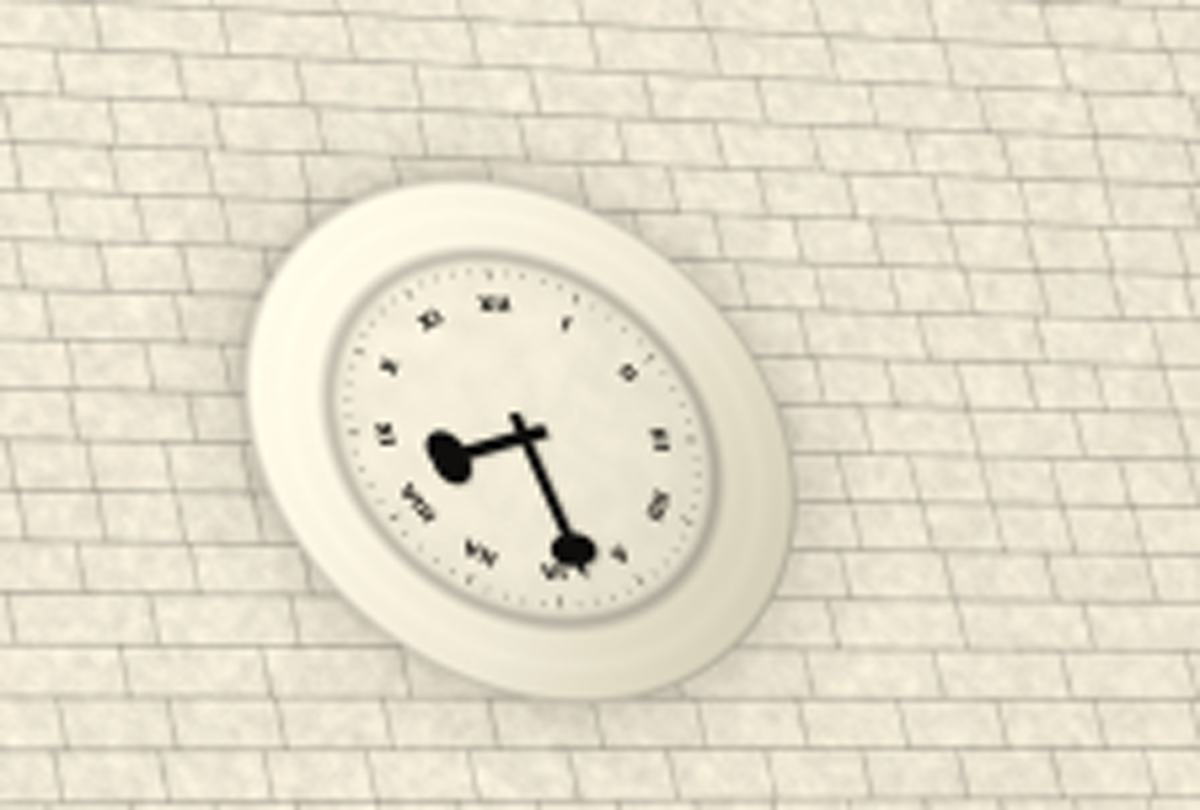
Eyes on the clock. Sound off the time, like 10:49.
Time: 8:28
